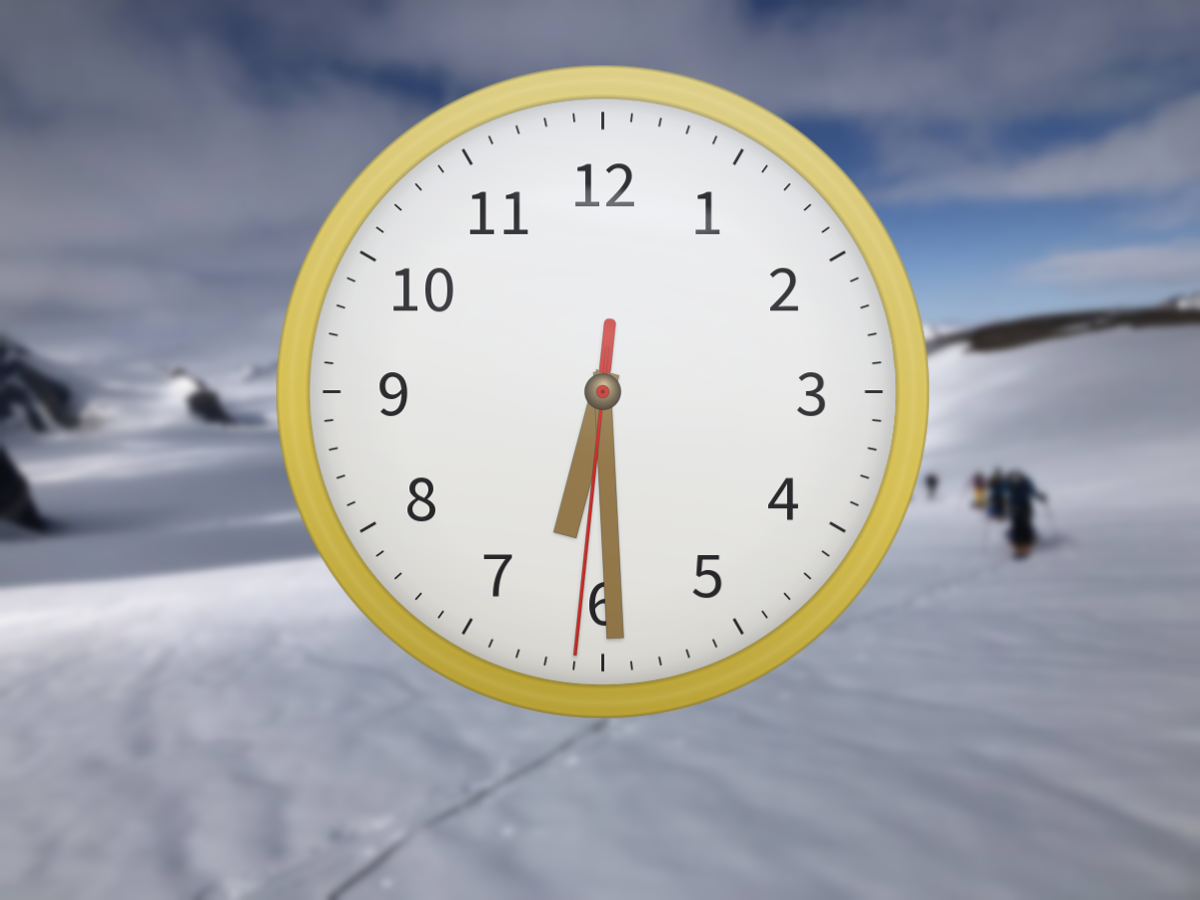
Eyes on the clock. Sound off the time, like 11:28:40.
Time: 6:29:31
